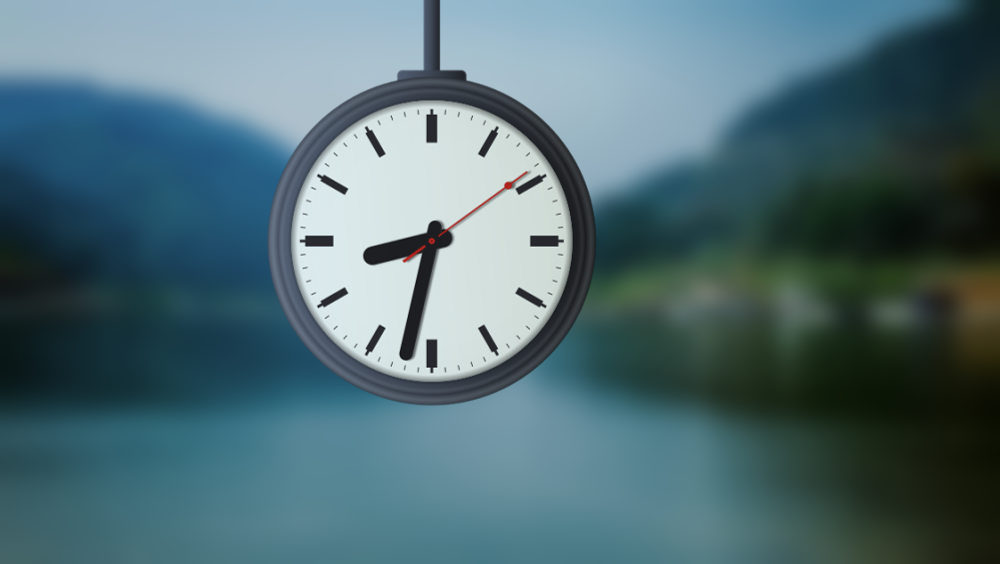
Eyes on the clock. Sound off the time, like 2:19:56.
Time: 8:32:09
